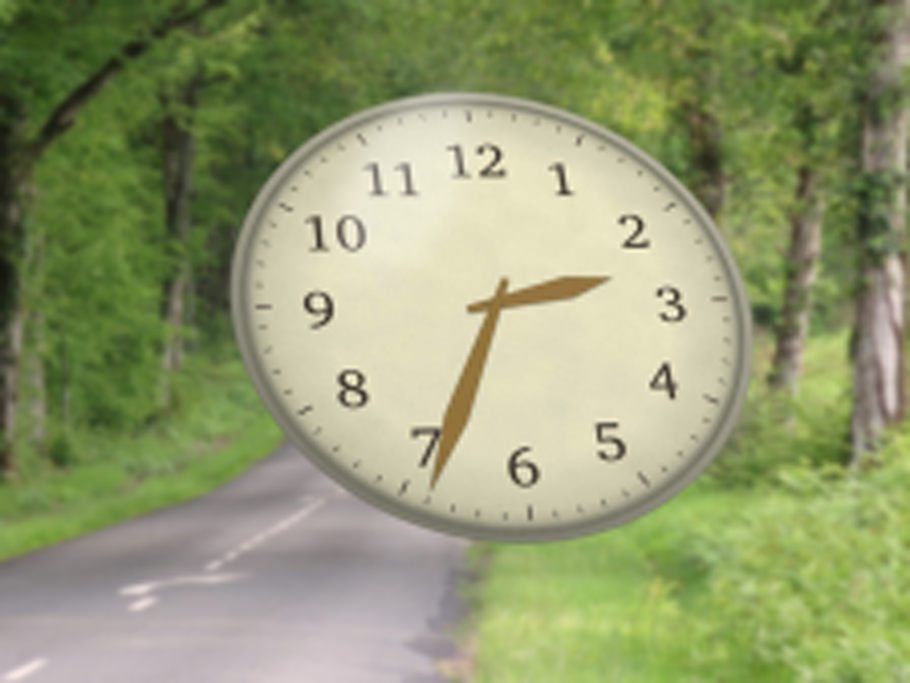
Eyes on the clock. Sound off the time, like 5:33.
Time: 2:34
